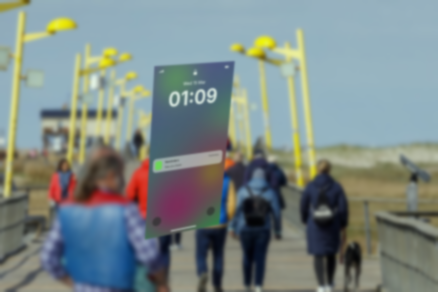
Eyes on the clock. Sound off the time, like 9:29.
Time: 1:09
